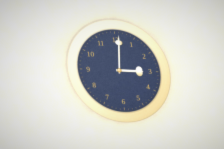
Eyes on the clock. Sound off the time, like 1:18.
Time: 3:01
